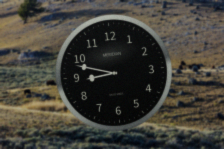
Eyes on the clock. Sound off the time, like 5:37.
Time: 8:48
